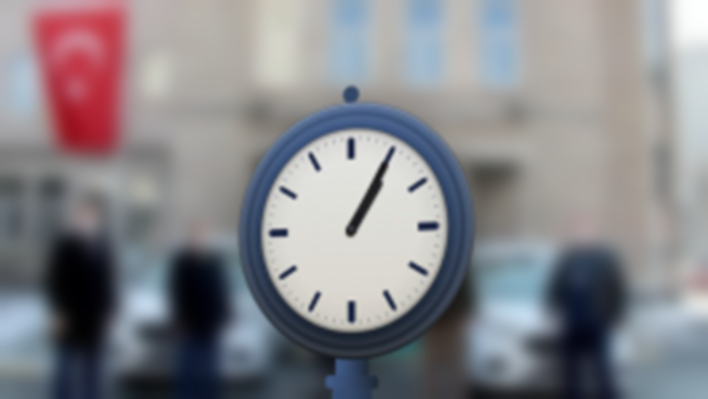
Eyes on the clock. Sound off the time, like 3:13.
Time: 1:05
